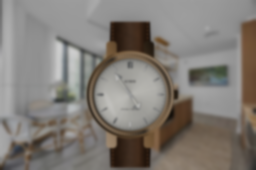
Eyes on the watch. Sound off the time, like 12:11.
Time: 4:54
